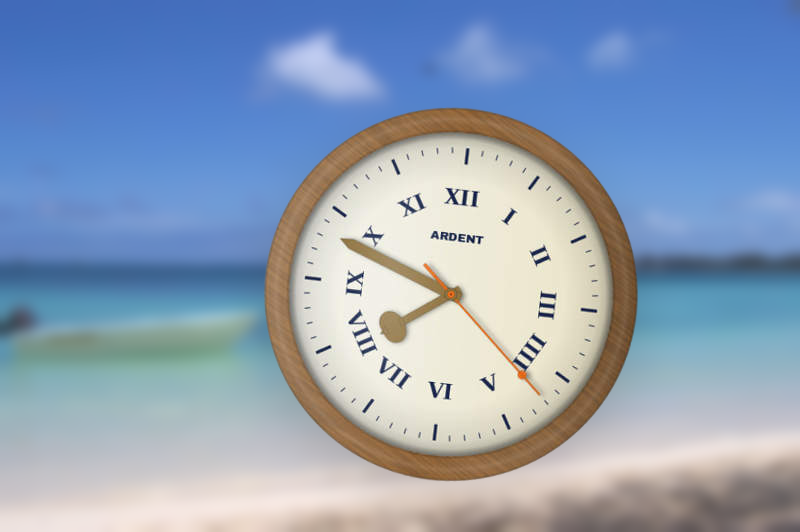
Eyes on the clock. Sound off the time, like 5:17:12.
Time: 7:48:22
